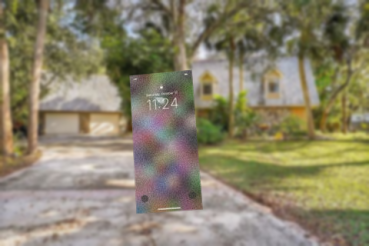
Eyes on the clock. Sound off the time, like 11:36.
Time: 11:24
